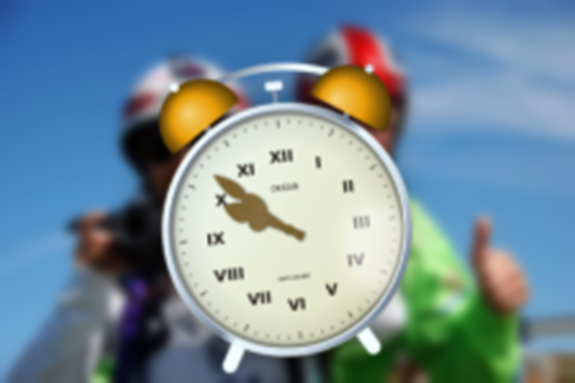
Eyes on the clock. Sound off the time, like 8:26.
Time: 9:52
